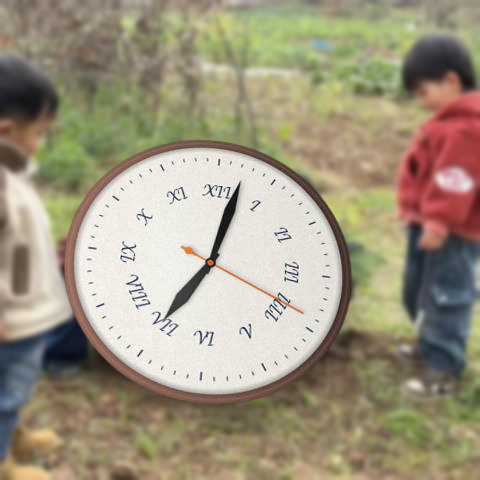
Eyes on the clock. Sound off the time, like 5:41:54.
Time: 7:02:19
